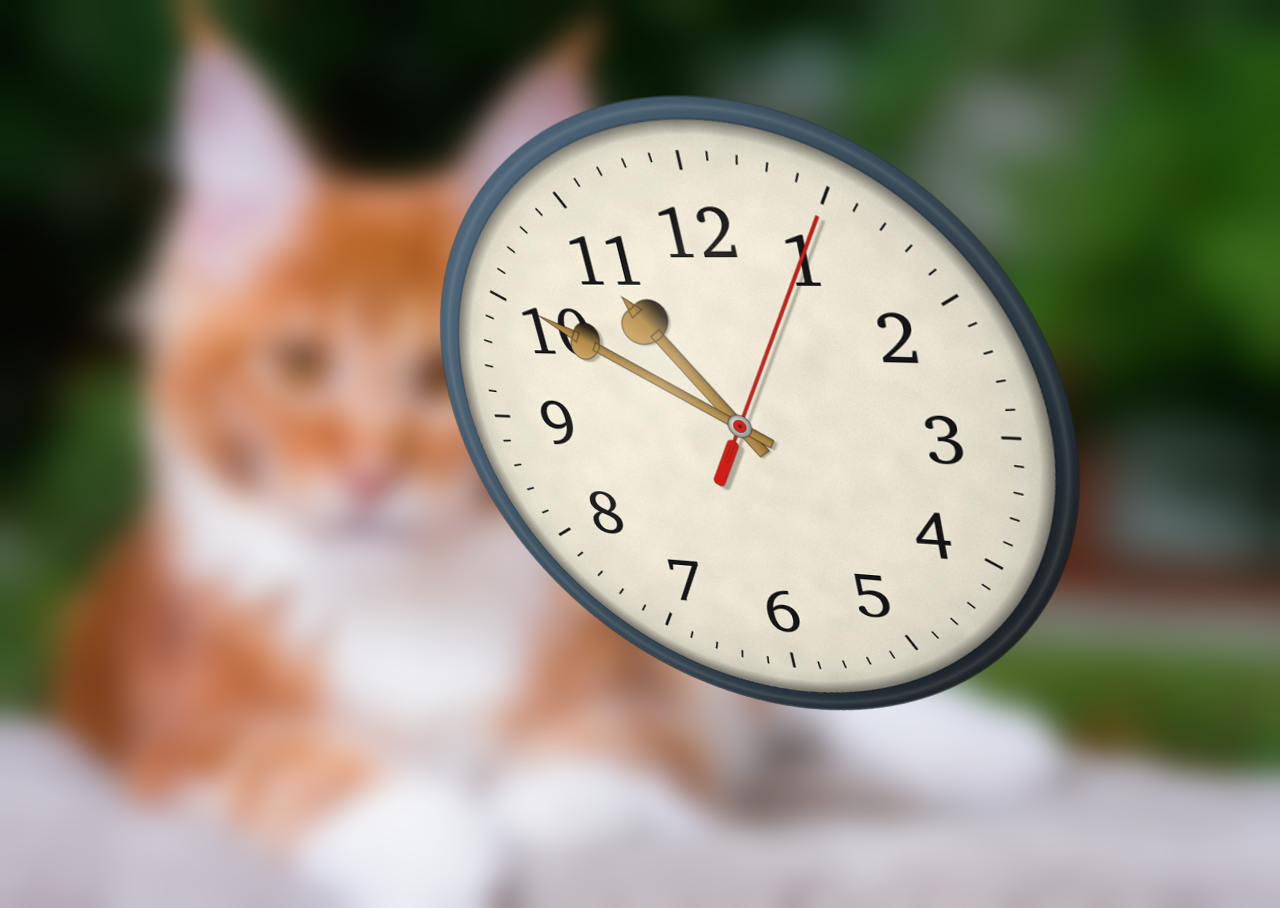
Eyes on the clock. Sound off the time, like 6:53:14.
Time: 10:50:05
